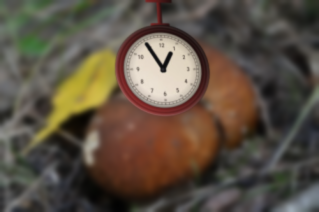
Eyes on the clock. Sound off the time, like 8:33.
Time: 12:55
